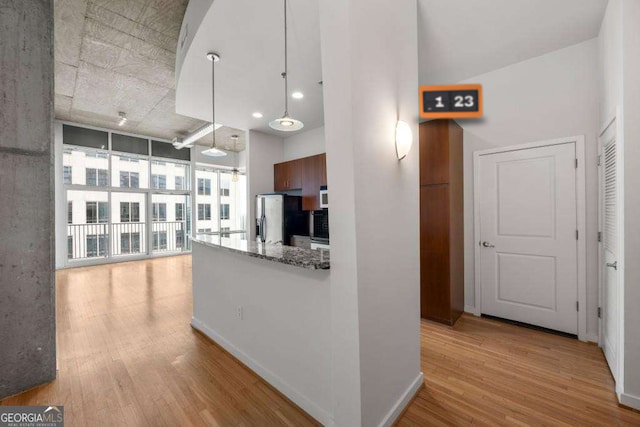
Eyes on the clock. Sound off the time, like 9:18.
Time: 1:23
